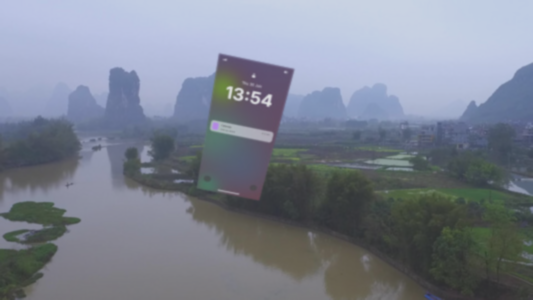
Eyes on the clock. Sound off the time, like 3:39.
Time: 13:54
